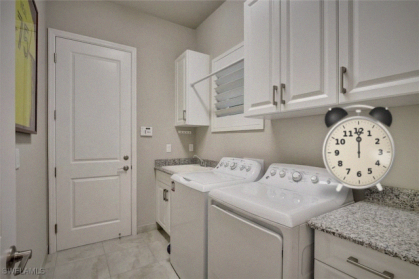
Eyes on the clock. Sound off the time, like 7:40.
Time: 12:00
